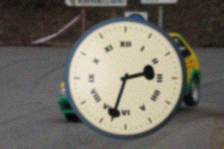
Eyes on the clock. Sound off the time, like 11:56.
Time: 2:33
